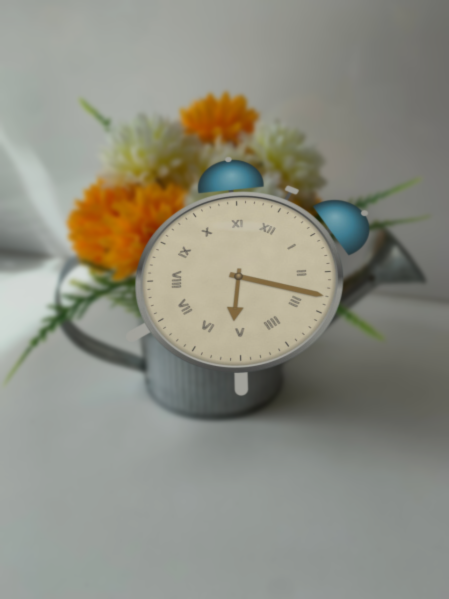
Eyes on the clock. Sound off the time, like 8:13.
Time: 5:13
